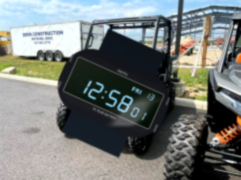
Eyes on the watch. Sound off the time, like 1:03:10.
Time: 12:58:01
